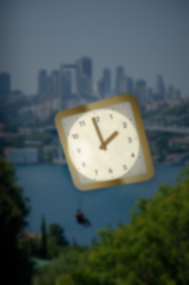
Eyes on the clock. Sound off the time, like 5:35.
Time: 1:59
